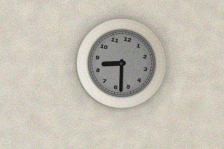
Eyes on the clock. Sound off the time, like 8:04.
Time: 8:28
